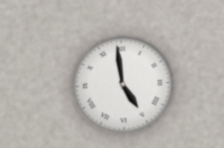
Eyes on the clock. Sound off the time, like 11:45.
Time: 4:59
